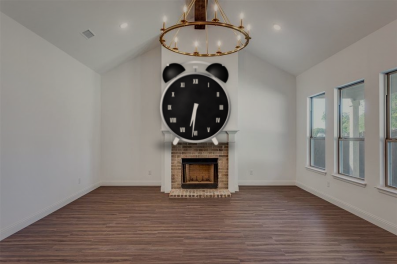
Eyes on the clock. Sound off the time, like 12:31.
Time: 6:31
